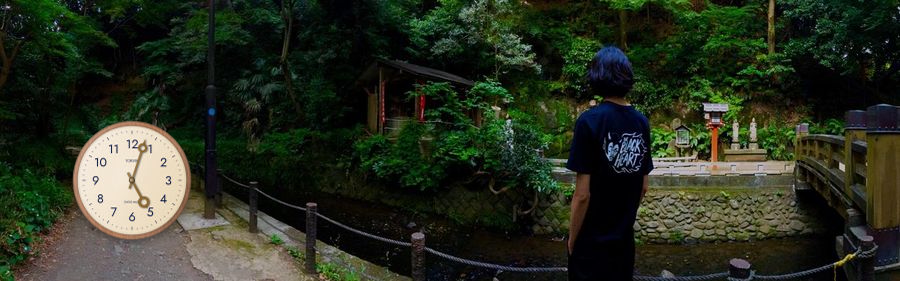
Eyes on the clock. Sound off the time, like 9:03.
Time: 5:03
